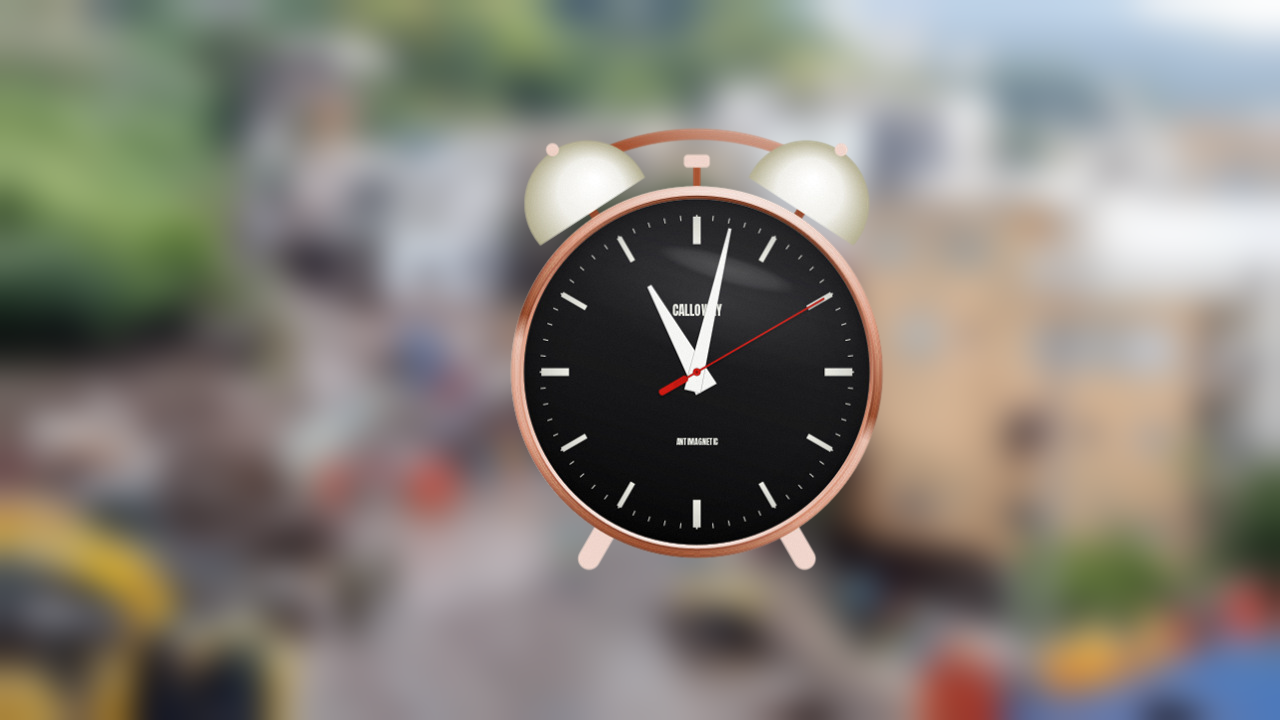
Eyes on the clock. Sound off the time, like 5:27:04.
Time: 11:02:10
